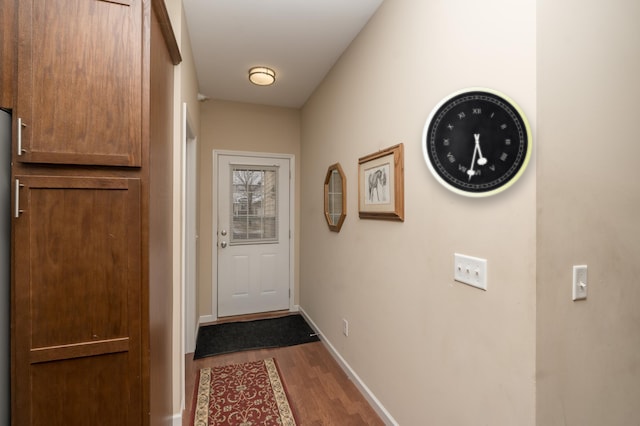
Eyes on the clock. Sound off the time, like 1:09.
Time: 5:32
